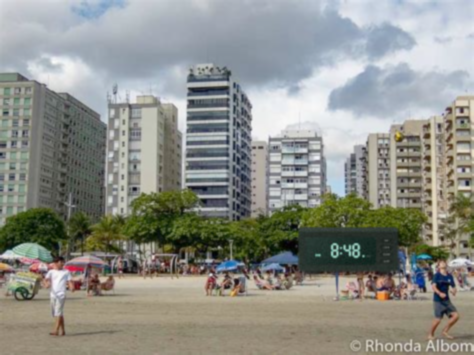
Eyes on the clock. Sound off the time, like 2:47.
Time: 8:48
